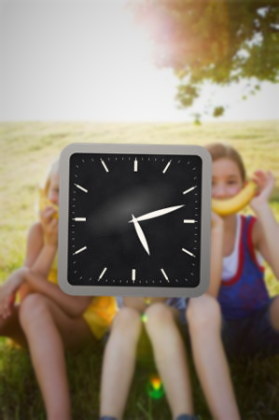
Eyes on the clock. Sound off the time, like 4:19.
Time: 5:12
